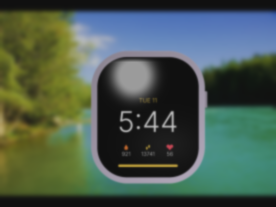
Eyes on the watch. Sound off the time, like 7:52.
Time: 5:44
